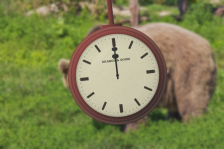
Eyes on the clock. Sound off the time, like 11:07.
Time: 12:00
